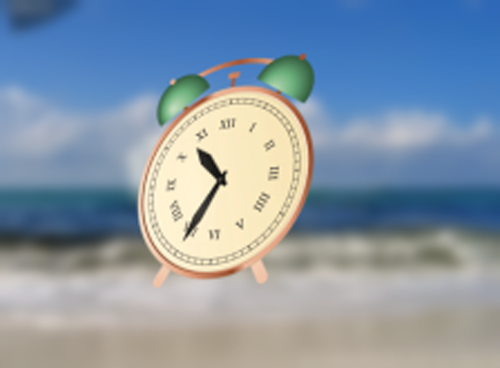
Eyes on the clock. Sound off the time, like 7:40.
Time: 10:35
